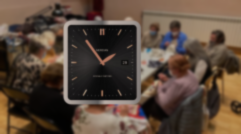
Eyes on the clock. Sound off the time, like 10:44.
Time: 1:54
